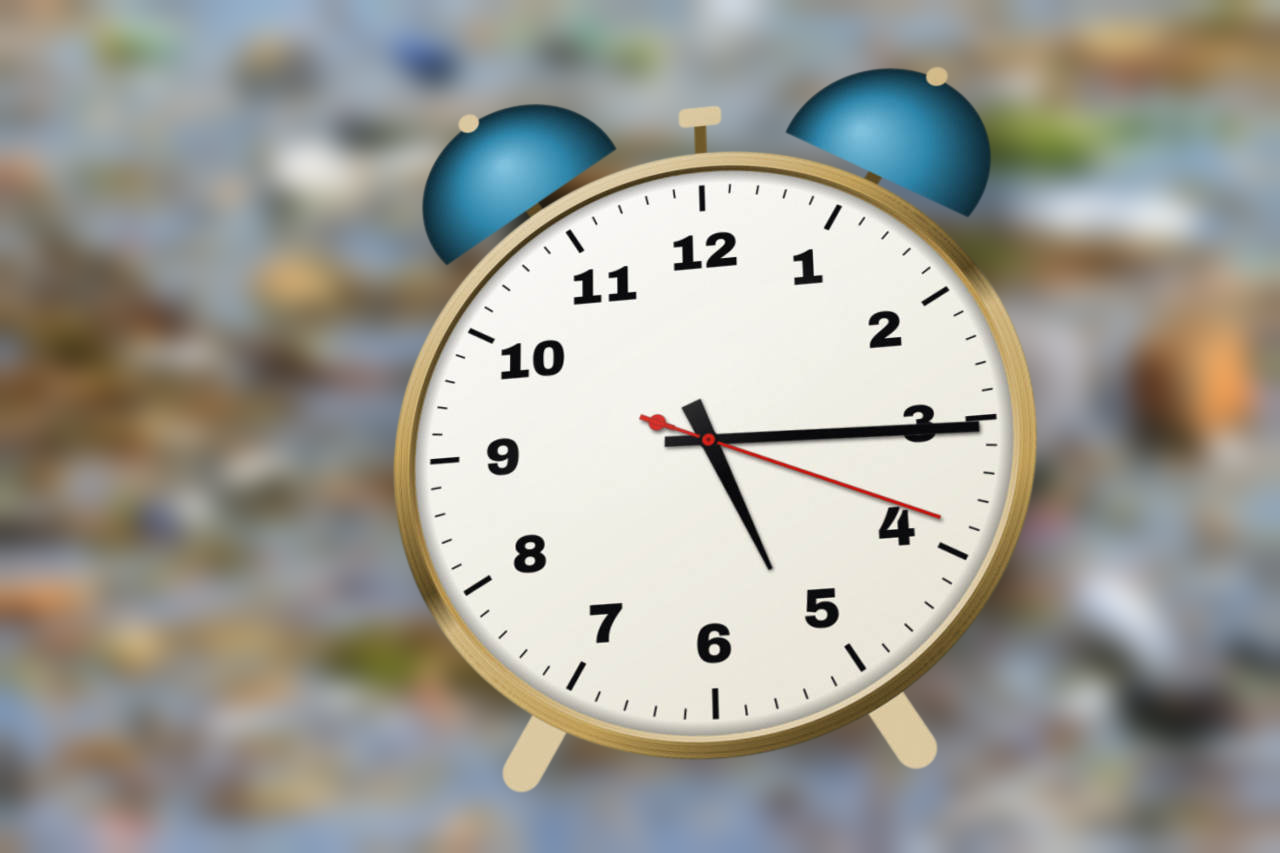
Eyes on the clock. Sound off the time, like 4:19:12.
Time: 5:15:19
